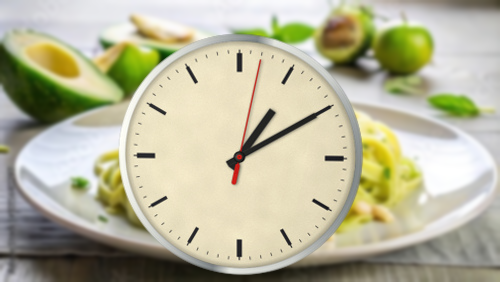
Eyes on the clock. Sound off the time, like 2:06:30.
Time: 1:10:02
